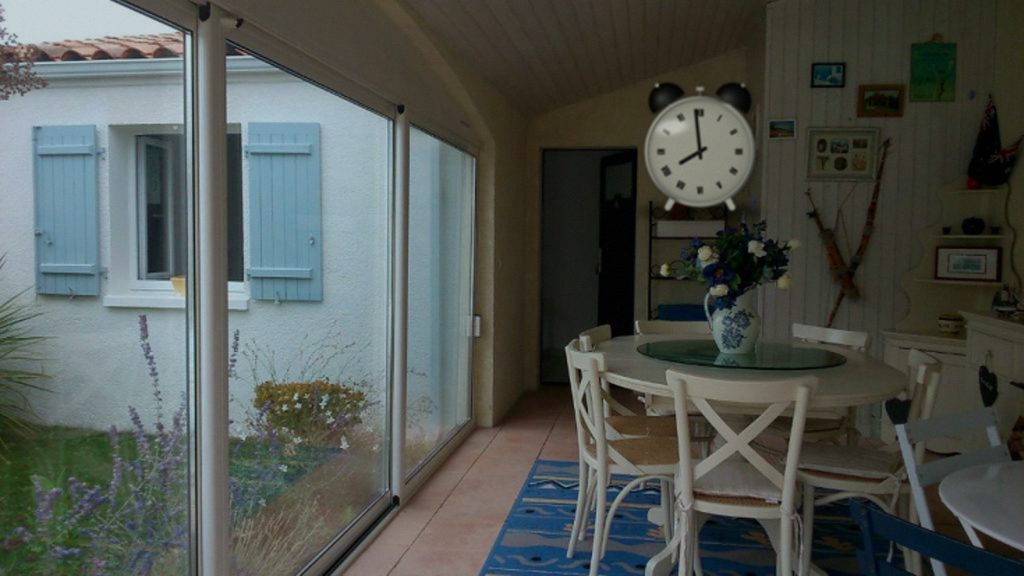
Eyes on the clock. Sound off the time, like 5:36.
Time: 7:59
